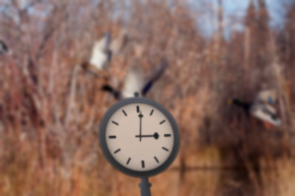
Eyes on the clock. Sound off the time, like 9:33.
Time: 3:01
